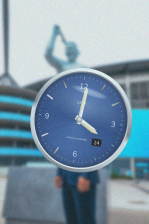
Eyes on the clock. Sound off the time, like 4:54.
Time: 4:01
